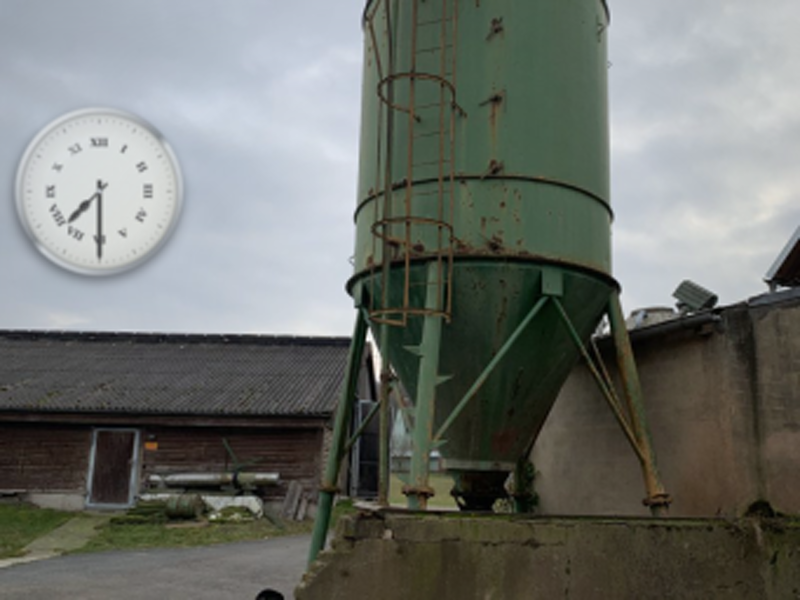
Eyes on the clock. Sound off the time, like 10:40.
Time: 7:30
